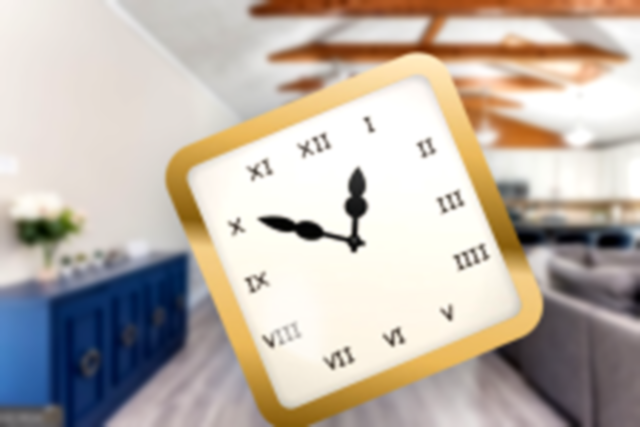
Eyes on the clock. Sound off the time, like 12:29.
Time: 12:51
